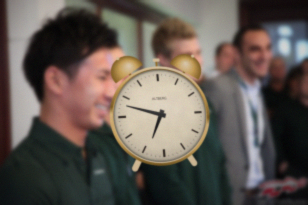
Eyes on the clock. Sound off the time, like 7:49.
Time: 6:48
